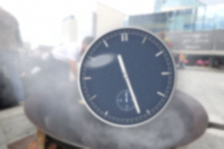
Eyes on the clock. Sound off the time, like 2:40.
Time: 11:27
